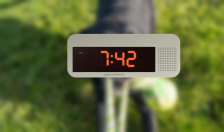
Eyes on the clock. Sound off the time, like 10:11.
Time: 7:42
